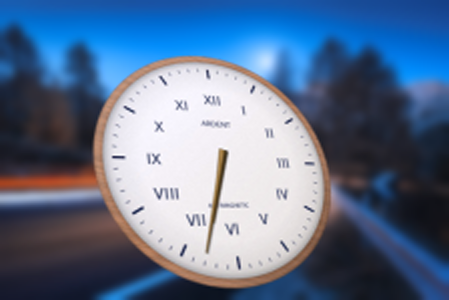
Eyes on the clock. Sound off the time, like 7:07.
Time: 6:33
